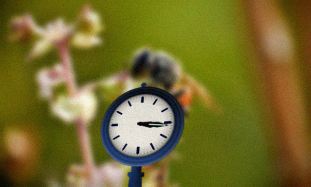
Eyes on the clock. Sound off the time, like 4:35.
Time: 3:16
